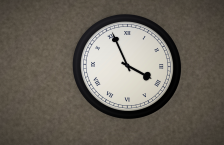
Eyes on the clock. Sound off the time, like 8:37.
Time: 3:56
